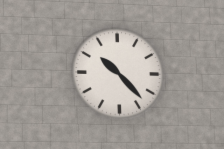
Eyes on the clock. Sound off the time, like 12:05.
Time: 10:23
